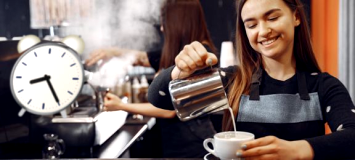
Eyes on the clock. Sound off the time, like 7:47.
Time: 8:25
